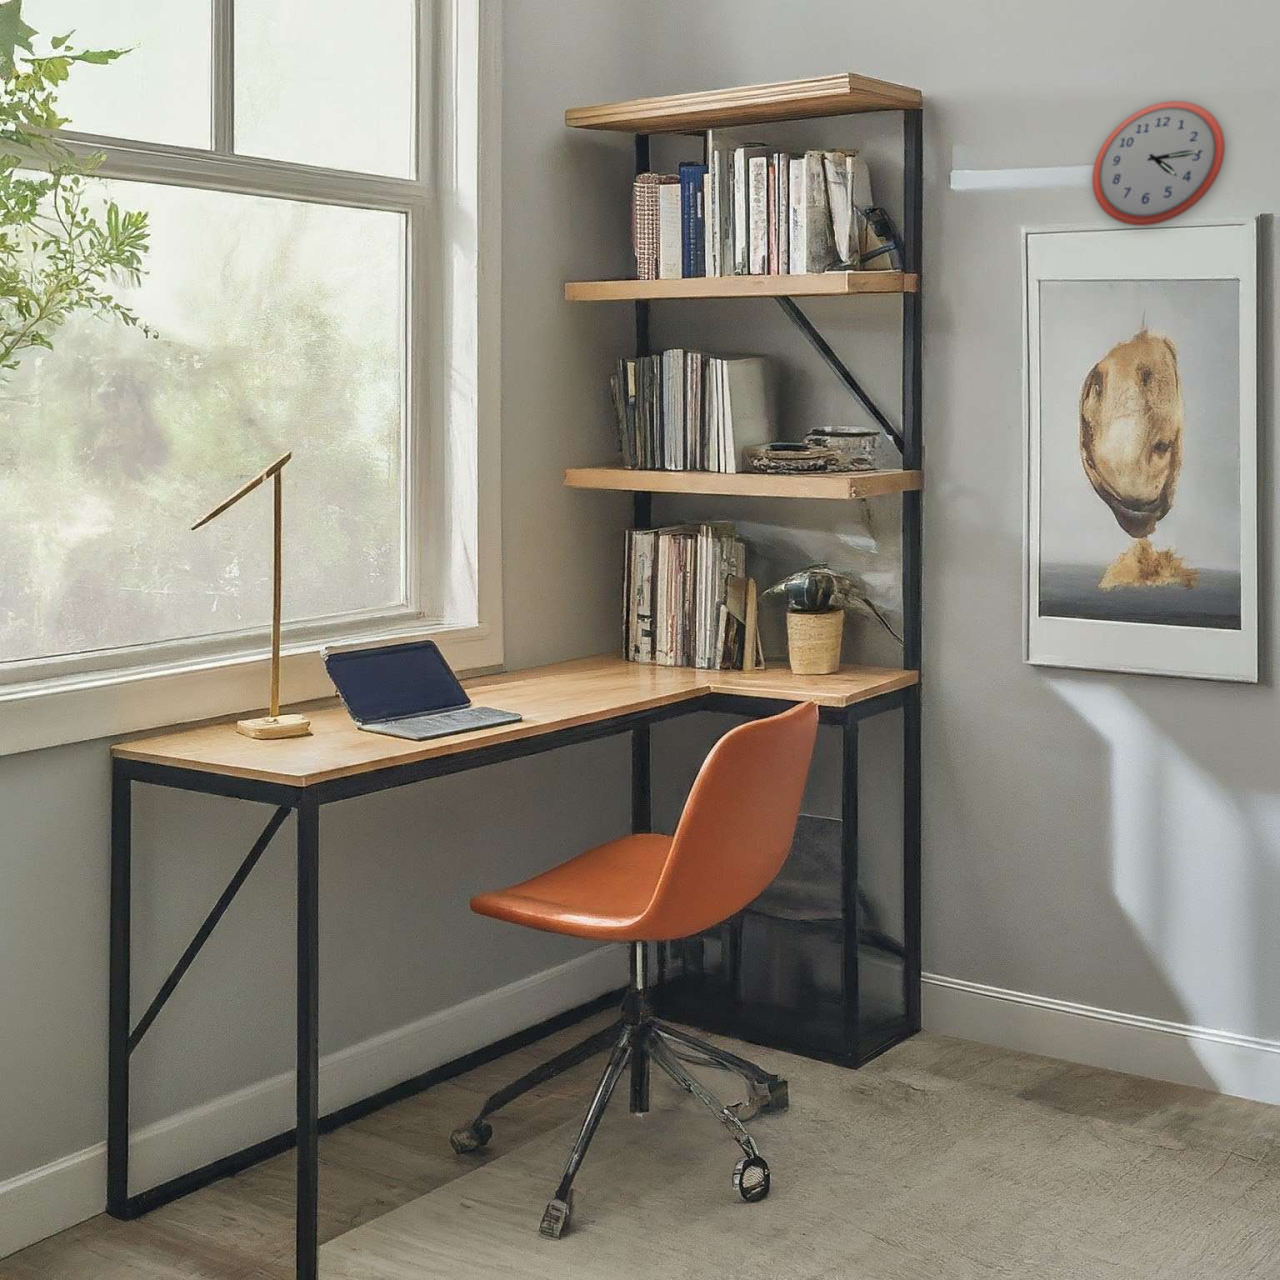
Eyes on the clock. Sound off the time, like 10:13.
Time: 4:14
